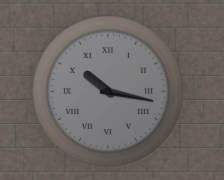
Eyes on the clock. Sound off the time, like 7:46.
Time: 10:17
